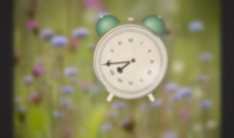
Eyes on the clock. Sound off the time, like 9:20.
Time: 7:44
